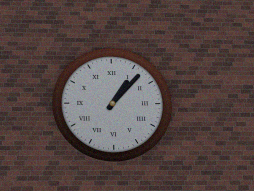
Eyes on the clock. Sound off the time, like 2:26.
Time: 1:07
